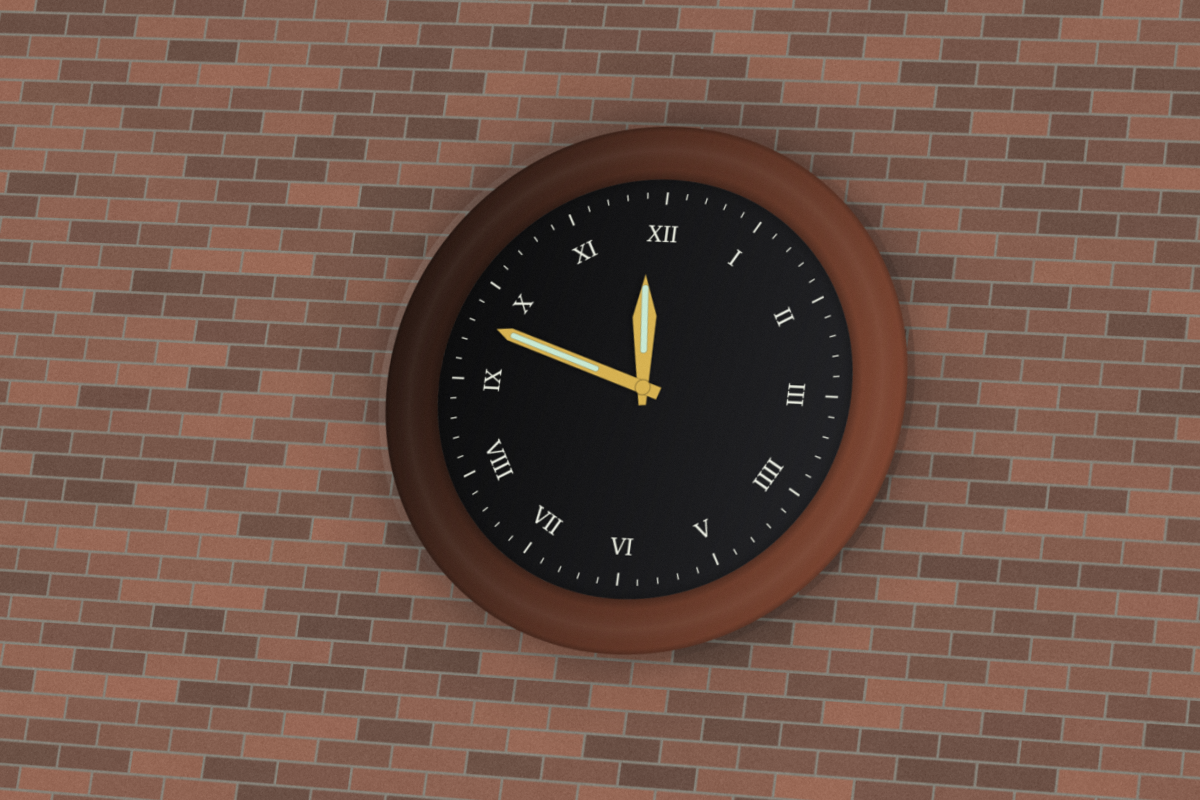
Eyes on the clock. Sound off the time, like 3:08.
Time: 11:48
